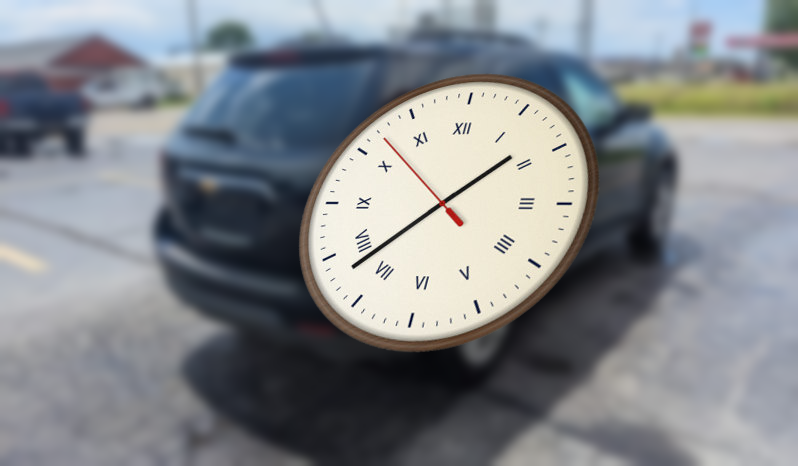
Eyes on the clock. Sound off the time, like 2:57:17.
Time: 1:37:52
